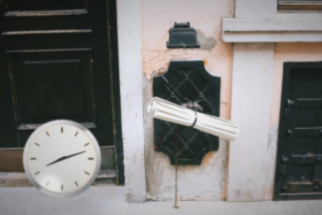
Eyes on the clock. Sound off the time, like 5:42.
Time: 8:12
